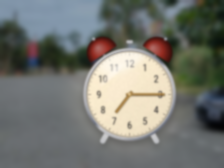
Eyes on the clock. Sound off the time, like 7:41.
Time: 7:15
